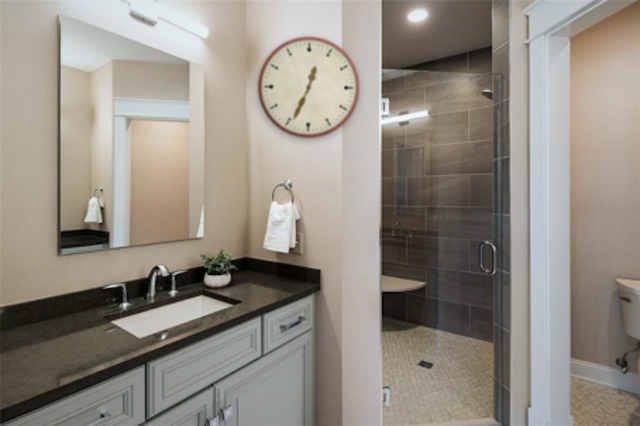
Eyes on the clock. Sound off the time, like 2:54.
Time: 12:34
